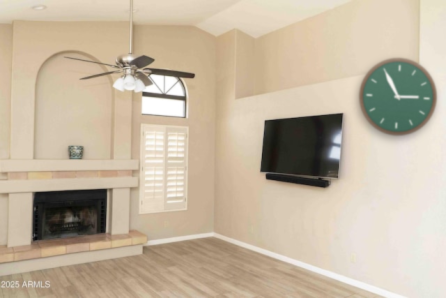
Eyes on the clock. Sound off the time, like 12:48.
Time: 2:55
